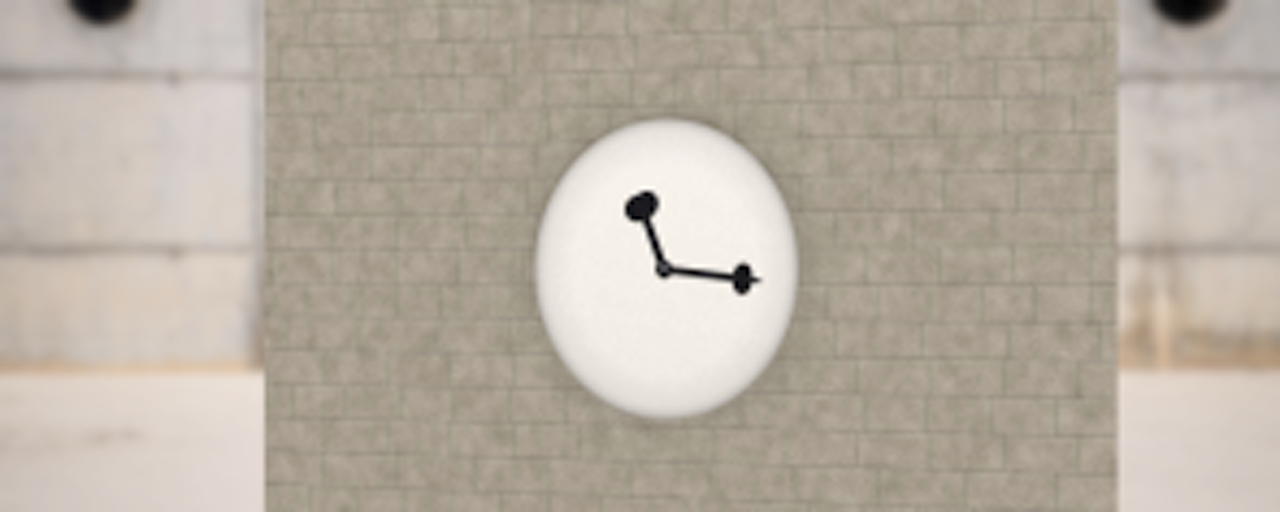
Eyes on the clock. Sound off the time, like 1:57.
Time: 11:16
